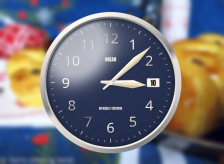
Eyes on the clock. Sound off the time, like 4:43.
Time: 3:08
